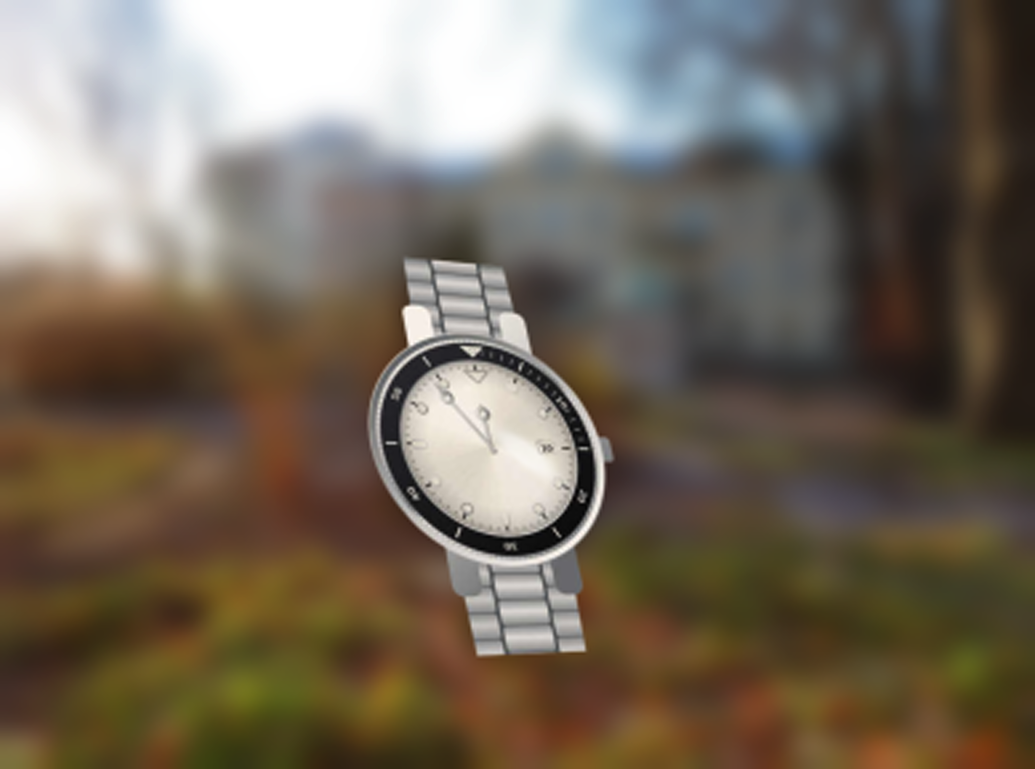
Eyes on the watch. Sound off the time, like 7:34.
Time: 11:54
